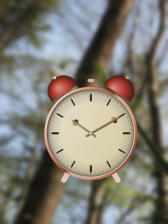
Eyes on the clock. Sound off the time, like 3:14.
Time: 10:10
